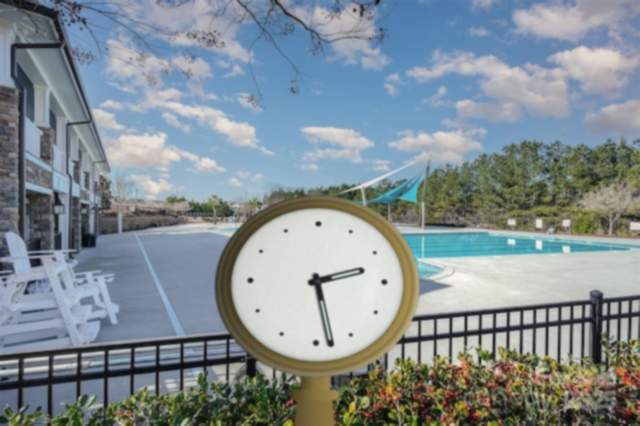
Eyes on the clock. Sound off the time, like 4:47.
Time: 2:28
